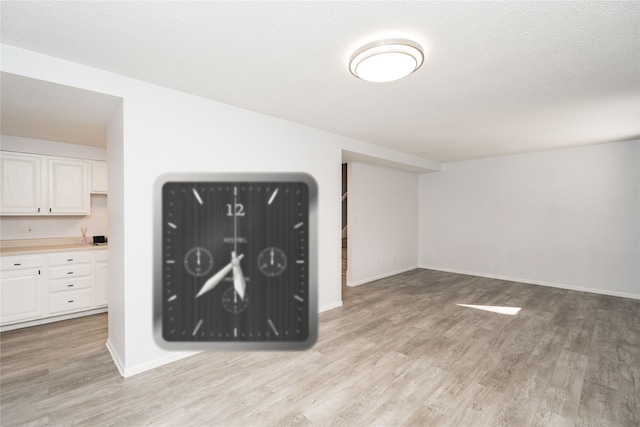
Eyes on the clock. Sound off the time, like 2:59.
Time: 5:38
